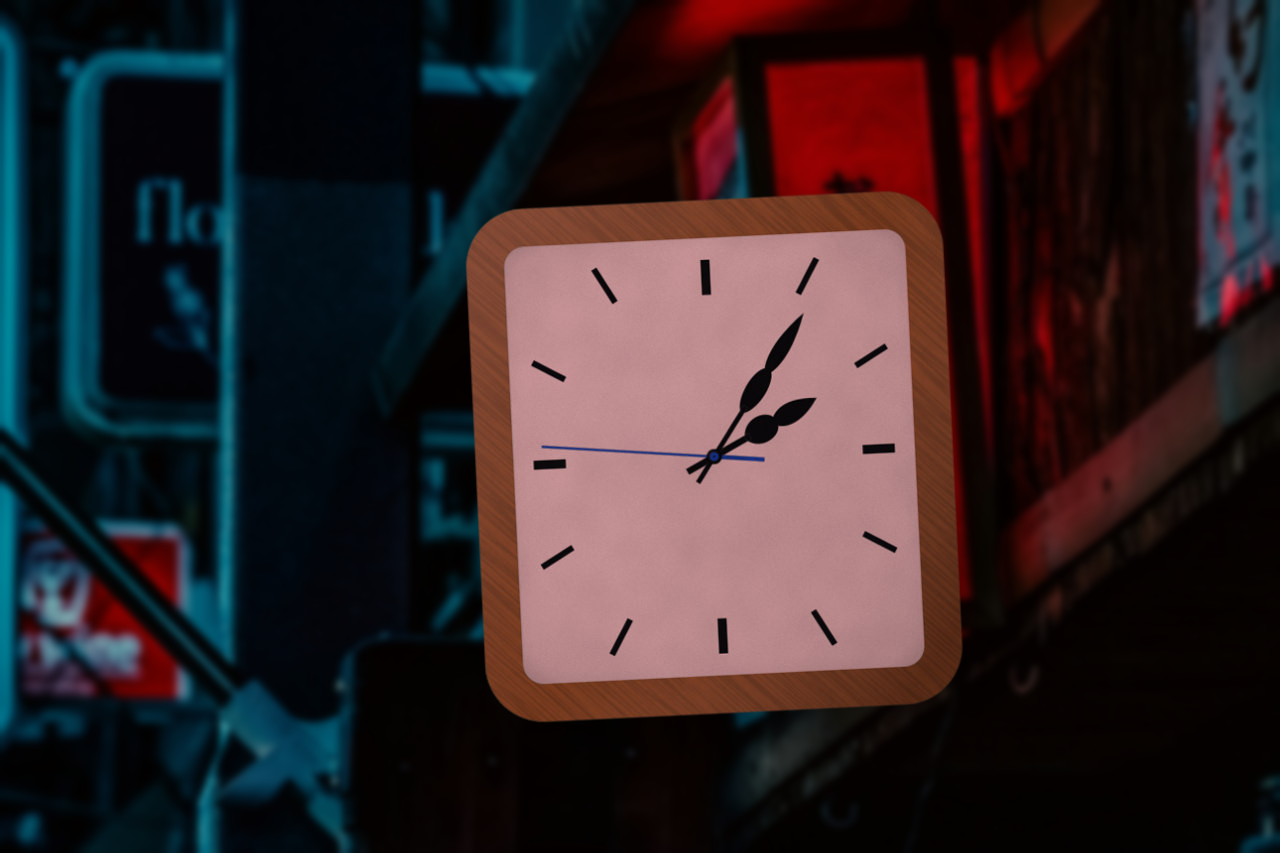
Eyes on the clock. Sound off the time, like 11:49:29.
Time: 2:05:46
